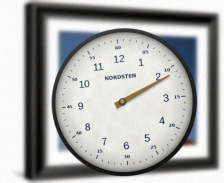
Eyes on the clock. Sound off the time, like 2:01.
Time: 2:11
